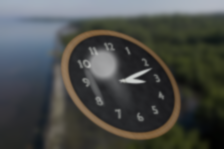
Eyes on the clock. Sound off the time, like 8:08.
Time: 3:12
